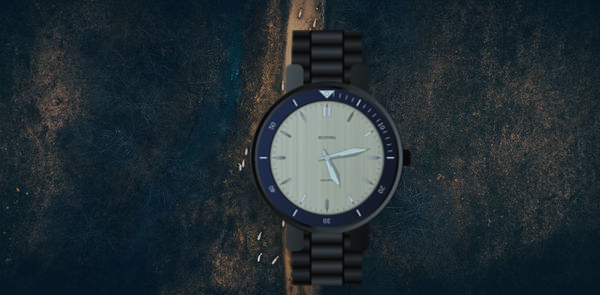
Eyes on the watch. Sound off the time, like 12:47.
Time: 5:13
